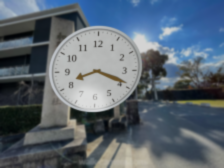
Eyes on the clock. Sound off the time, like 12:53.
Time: 8:19
